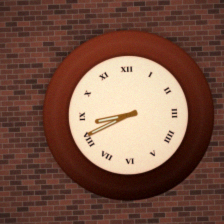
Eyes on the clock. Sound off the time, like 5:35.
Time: 8:41
